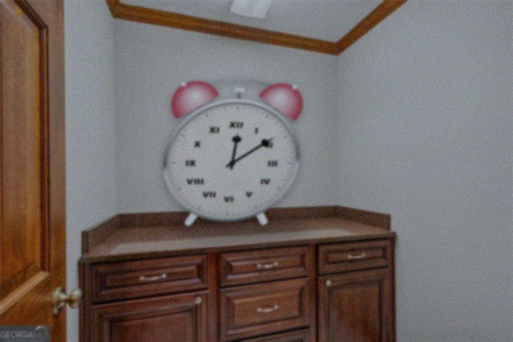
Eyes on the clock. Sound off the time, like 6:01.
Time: 12:09
